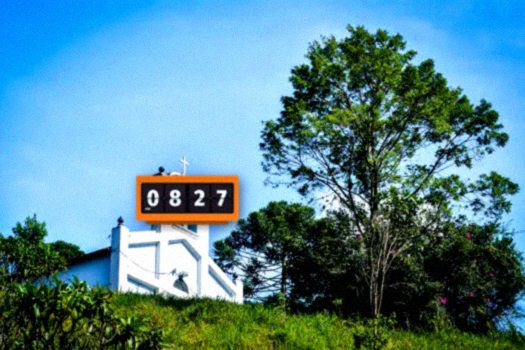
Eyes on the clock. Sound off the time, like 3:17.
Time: 8:27
